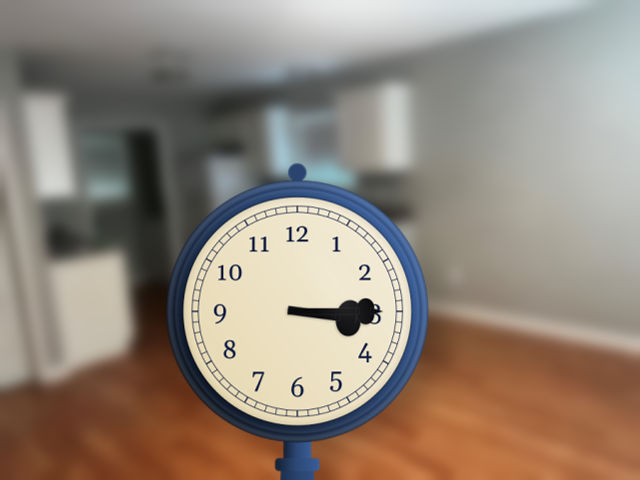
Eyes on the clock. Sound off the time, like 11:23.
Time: 3:15
